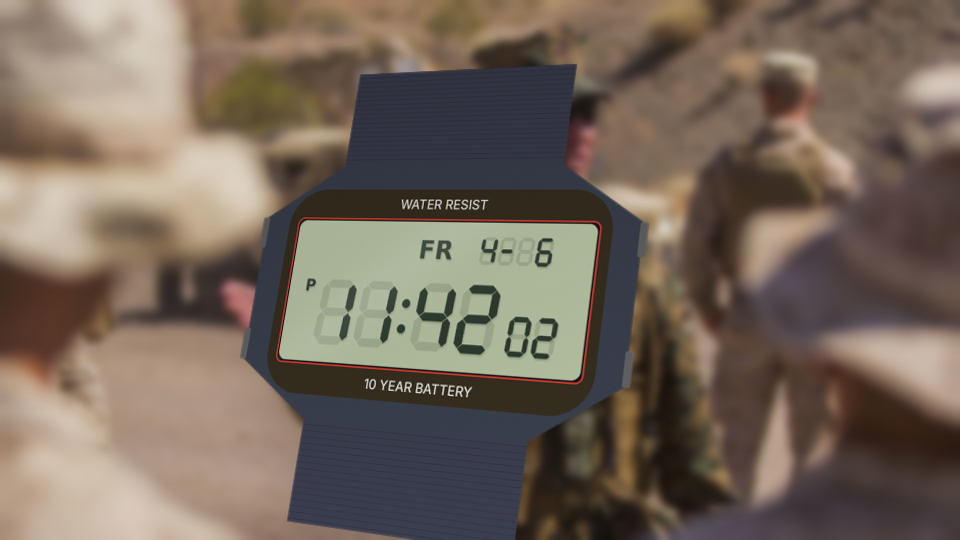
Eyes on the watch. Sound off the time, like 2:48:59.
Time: 11:42:02
